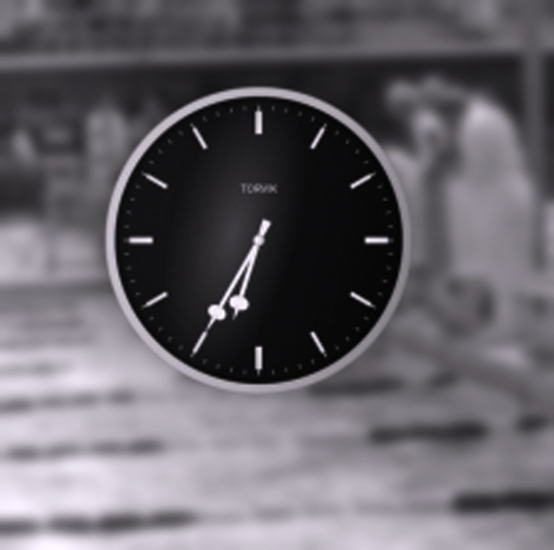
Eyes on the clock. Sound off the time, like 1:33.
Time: 6:35
